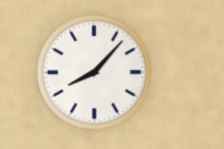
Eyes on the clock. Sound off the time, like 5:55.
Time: 8:07
